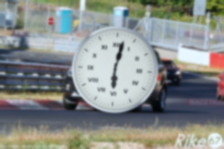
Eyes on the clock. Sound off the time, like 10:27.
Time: 6:02
